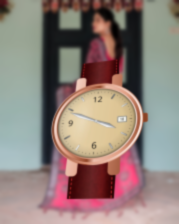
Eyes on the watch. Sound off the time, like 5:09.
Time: 3:49
